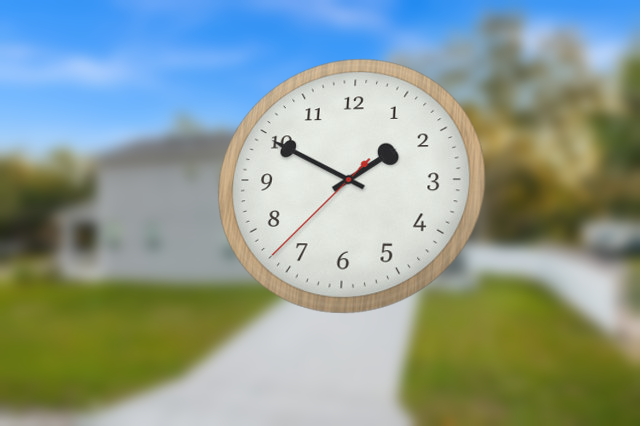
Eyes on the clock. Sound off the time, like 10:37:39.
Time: 1:49:37
